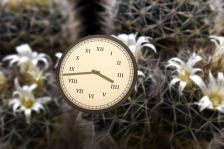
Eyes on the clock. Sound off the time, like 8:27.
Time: 3:43
